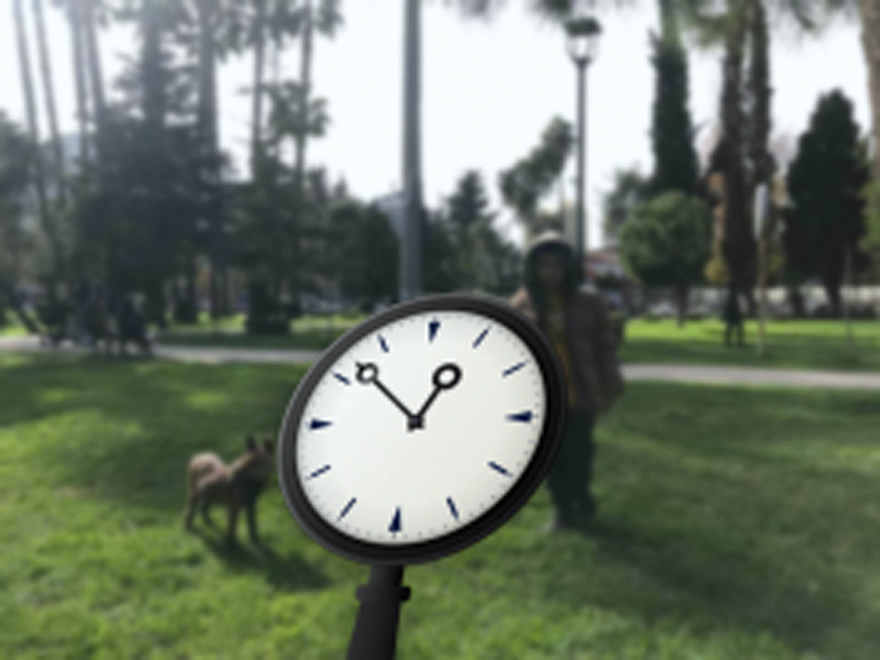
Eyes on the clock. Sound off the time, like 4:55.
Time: 12:52
